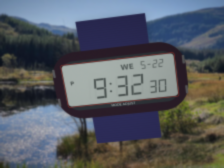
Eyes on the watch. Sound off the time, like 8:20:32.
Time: 9:32:30
